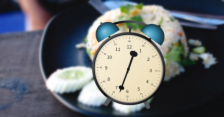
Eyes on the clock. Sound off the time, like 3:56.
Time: 12:33
